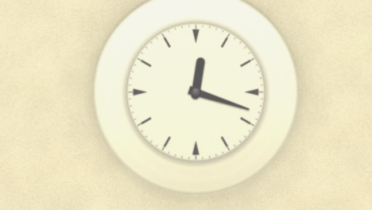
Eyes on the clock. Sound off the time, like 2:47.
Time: 12:18
